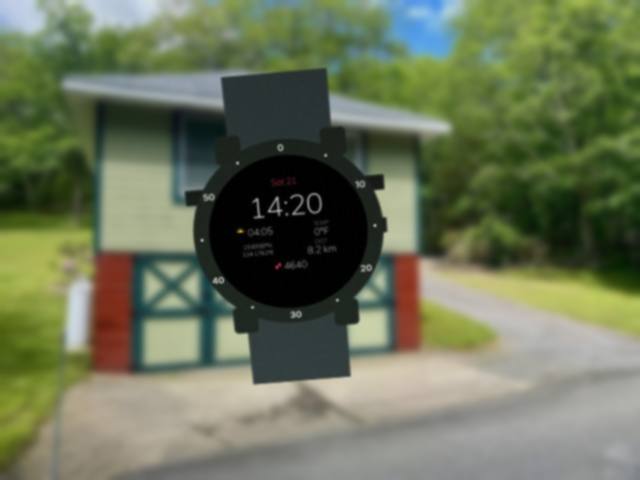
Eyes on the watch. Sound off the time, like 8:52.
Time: 14:20
